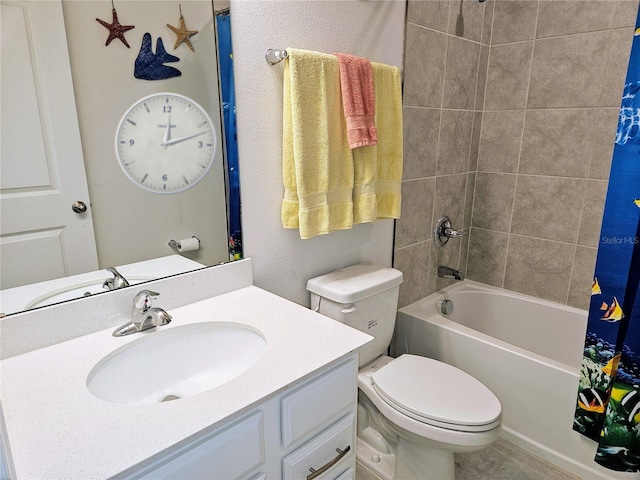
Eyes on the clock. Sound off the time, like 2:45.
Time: 12:12
